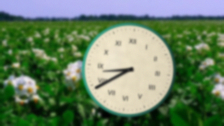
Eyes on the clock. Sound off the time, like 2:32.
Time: 8:39
